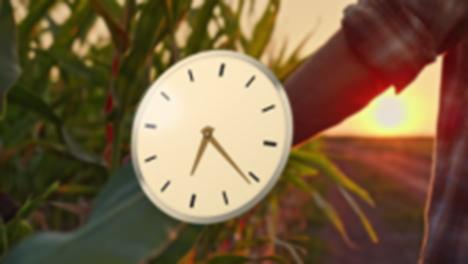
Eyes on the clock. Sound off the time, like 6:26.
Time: 6:21
